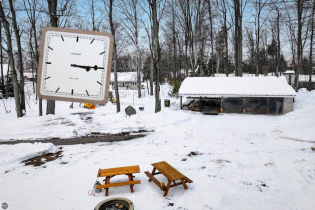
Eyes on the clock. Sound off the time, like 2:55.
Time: 3:15
